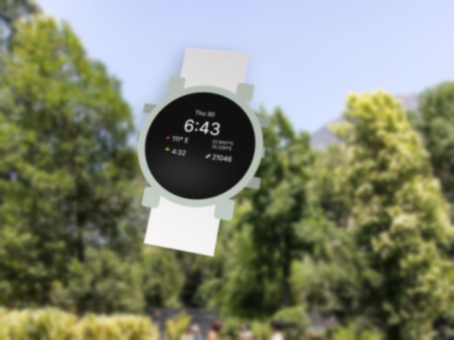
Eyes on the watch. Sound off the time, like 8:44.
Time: 6:43
